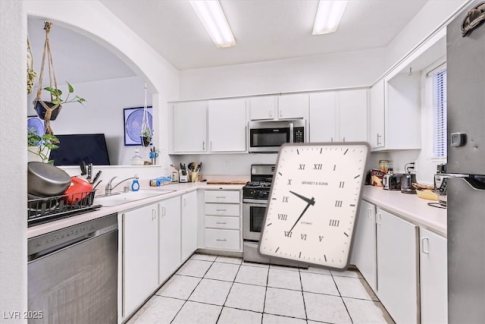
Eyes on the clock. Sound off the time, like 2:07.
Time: 9:35
